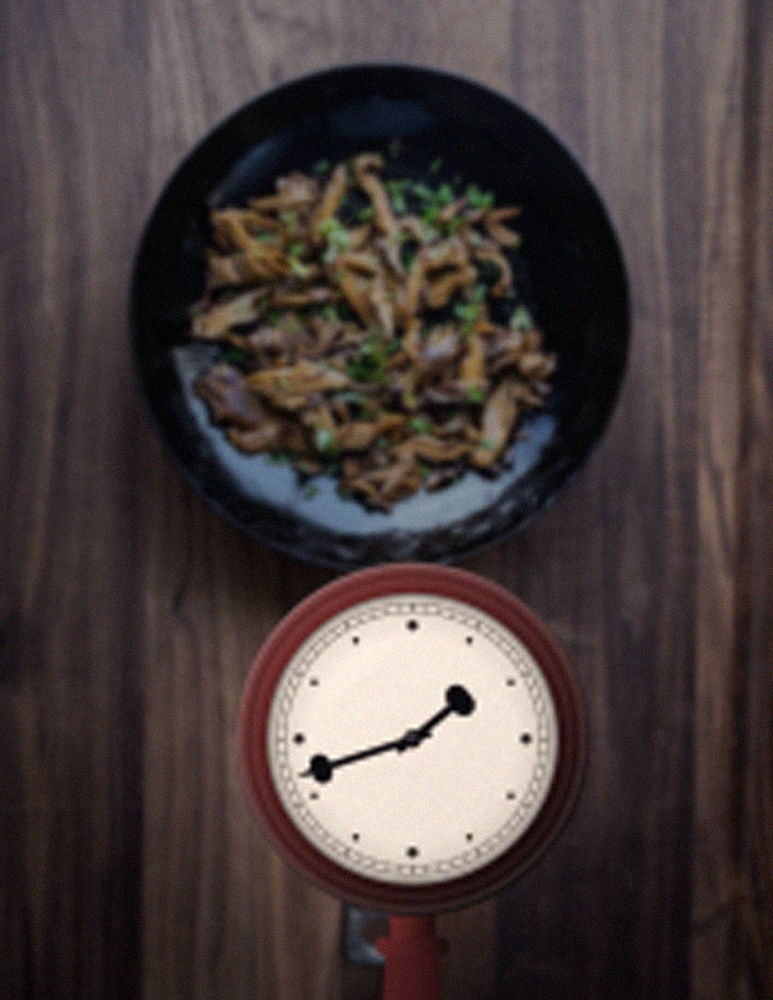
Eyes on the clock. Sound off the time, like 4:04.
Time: 1:42
